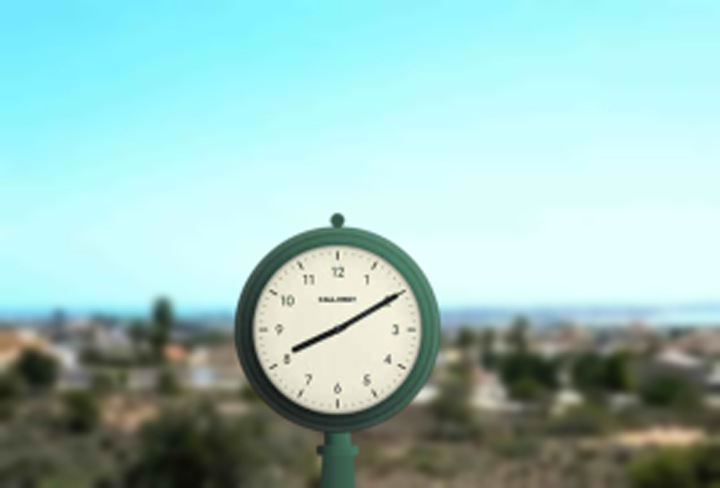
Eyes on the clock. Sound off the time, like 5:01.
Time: 8:10
